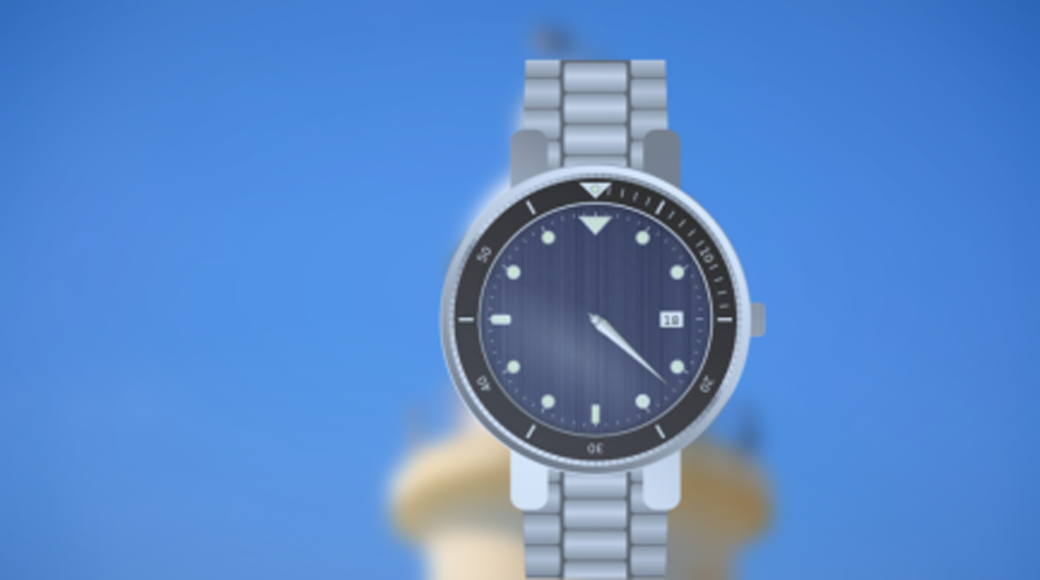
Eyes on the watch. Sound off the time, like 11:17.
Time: 4:22
